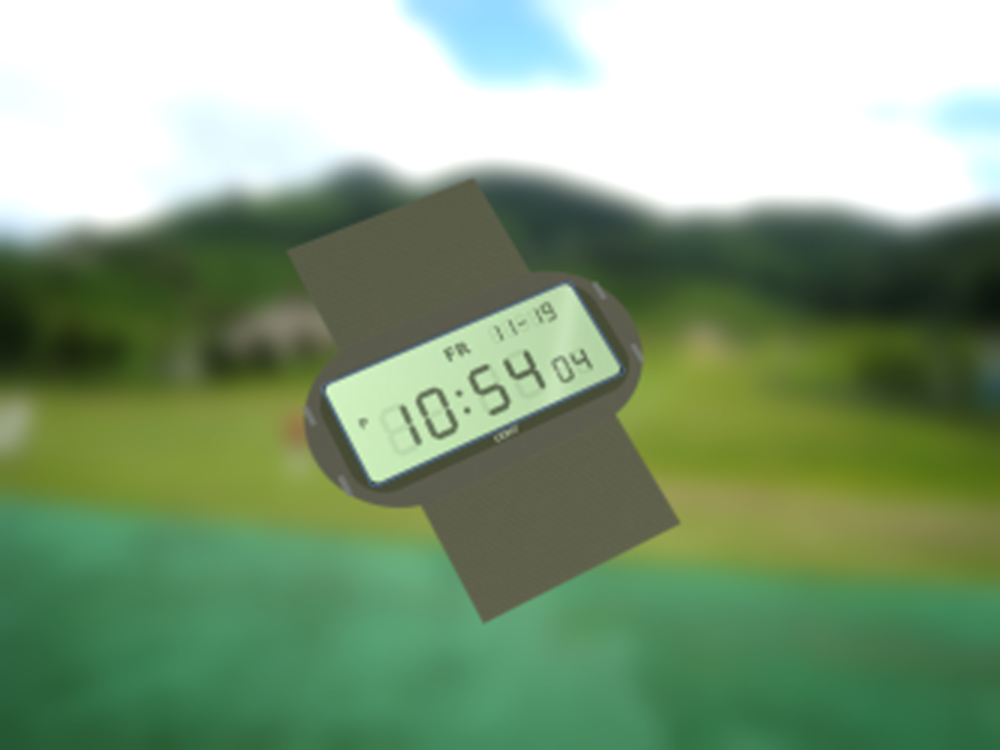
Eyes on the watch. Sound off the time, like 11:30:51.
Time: 10:54:04
